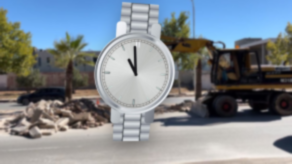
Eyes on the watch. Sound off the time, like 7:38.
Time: 10:59
